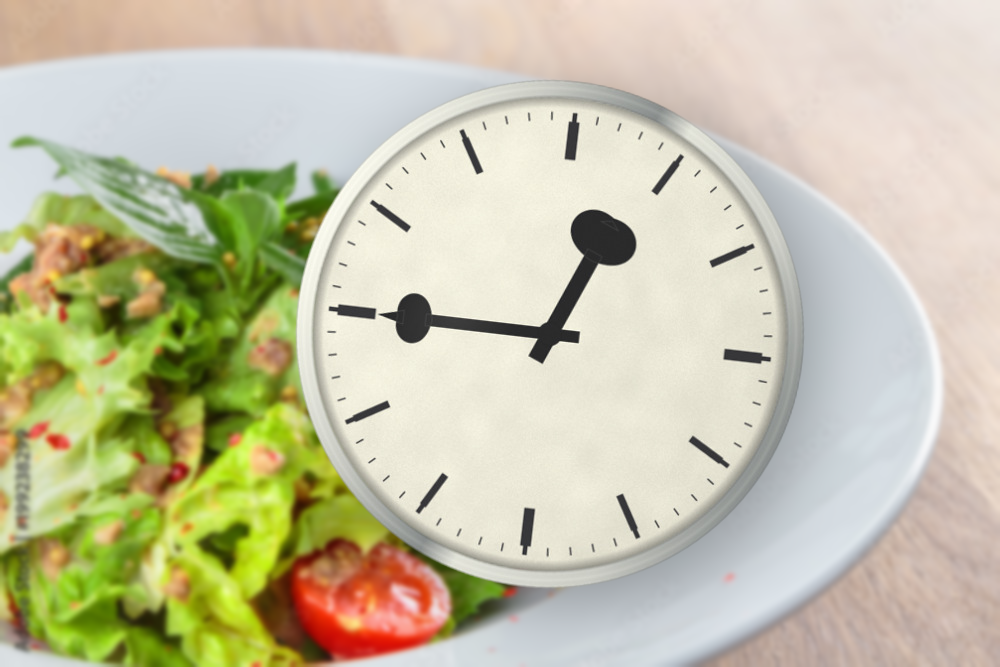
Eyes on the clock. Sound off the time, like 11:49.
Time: 12:45
